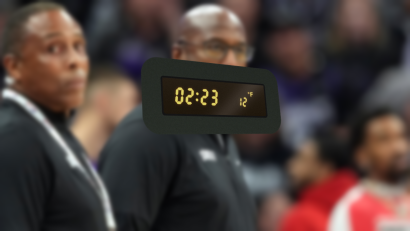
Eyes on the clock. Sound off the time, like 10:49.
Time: 2:23
